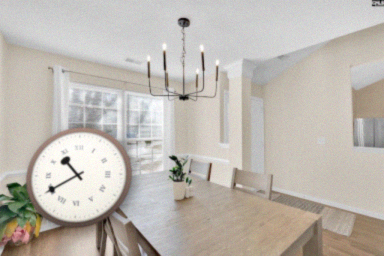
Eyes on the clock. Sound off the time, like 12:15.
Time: 10:40
